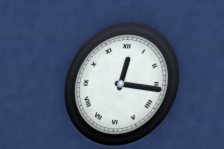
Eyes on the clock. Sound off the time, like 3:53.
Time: 12:16
